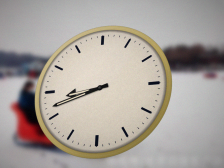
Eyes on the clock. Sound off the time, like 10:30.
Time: 8:42
